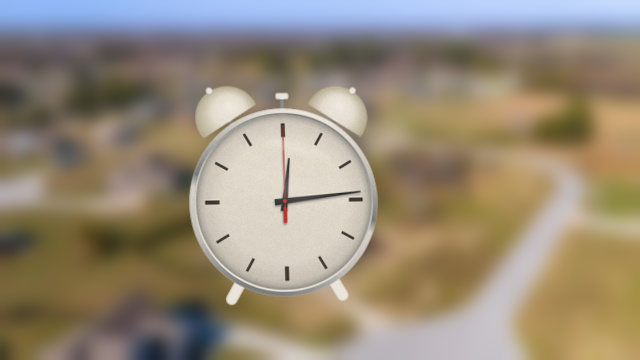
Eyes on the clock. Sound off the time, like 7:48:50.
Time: 12:14:00
